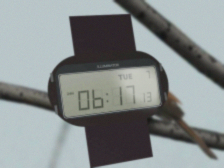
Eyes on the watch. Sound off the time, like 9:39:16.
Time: 6:17:13
